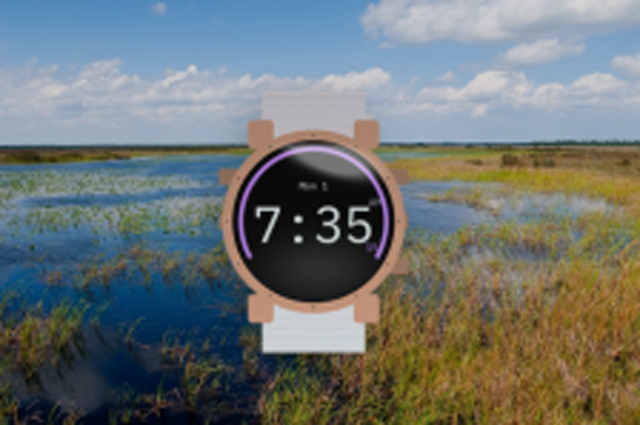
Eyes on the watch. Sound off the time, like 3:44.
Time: 7:35
